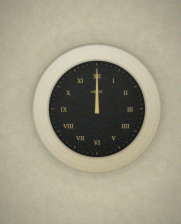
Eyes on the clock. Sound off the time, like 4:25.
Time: 12:00
